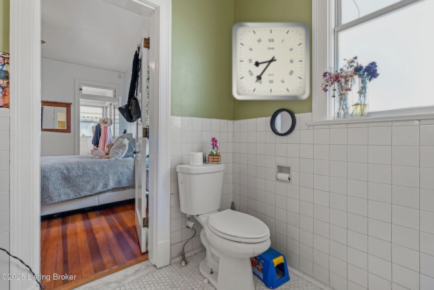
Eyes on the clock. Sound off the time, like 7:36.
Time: 8:36
